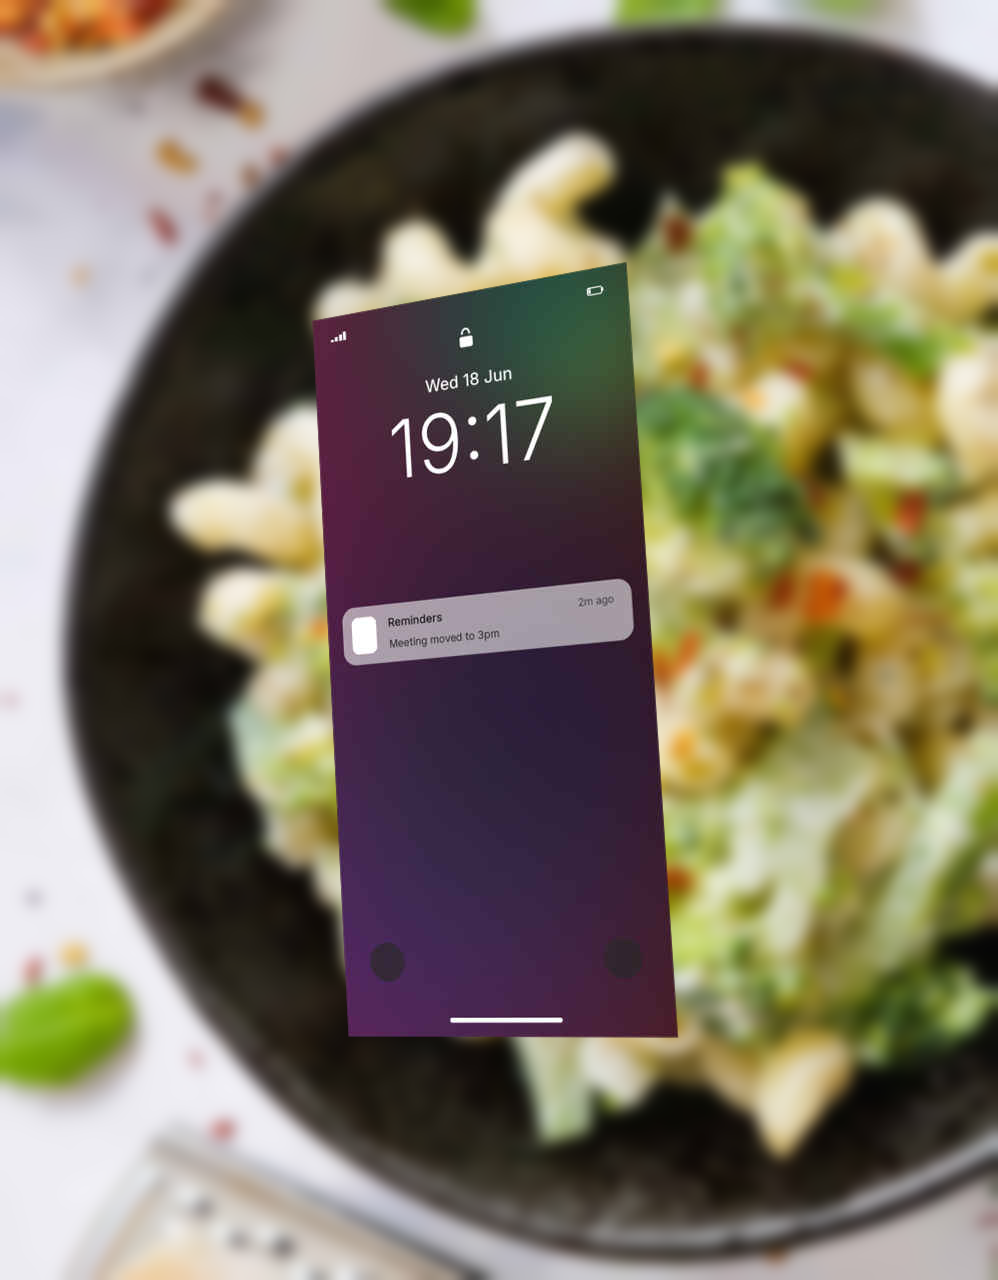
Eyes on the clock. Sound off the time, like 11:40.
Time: 19:17
